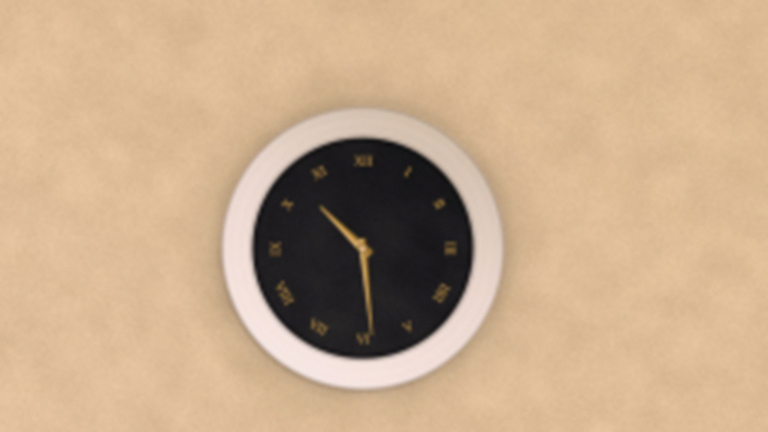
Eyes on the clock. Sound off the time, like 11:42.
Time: 10:29
